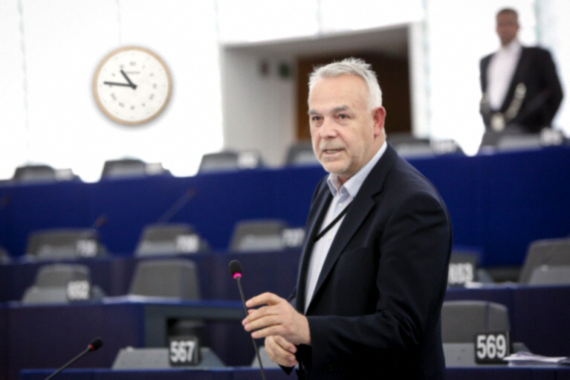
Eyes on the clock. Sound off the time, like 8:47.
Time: 10:46
